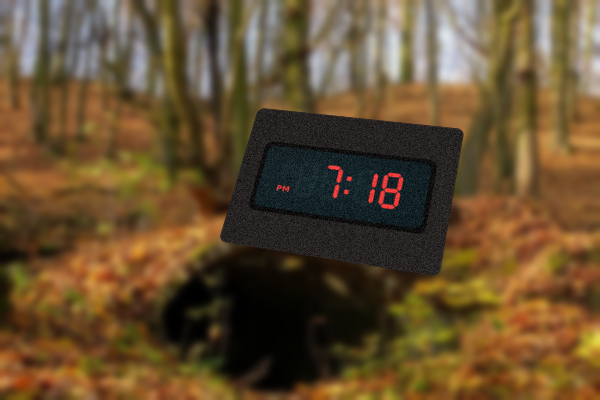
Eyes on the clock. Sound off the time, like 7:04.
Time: 7:18
